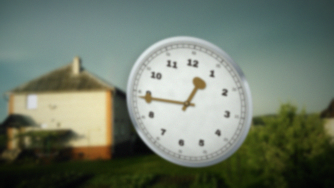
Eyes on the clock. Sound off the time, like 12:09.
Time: 12:44
